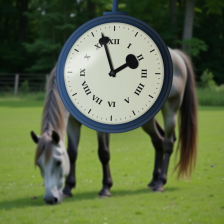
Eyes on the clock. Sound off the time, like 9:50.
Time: 1:57
